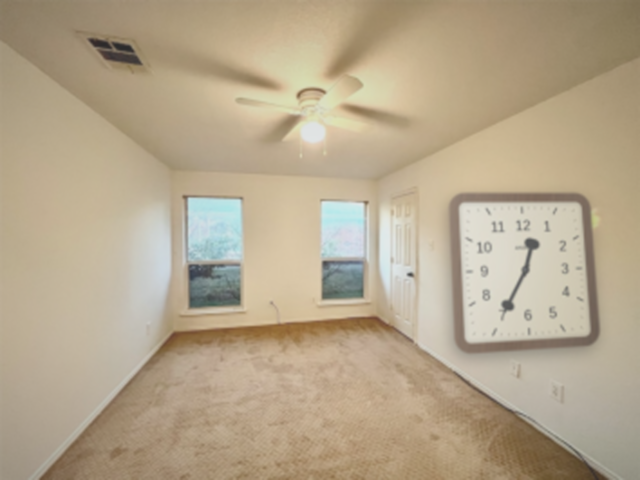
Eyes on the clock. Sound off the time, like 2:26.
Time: 12:35
